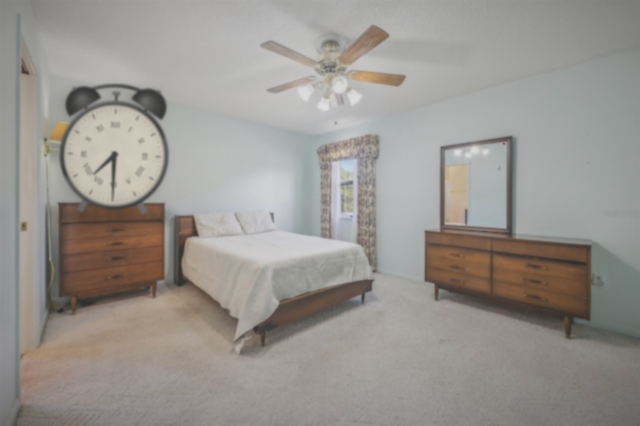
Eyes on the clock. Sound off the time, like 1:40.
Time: 7:30
